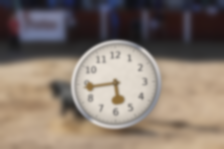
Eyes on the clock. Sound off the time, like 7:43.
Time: 5:44
